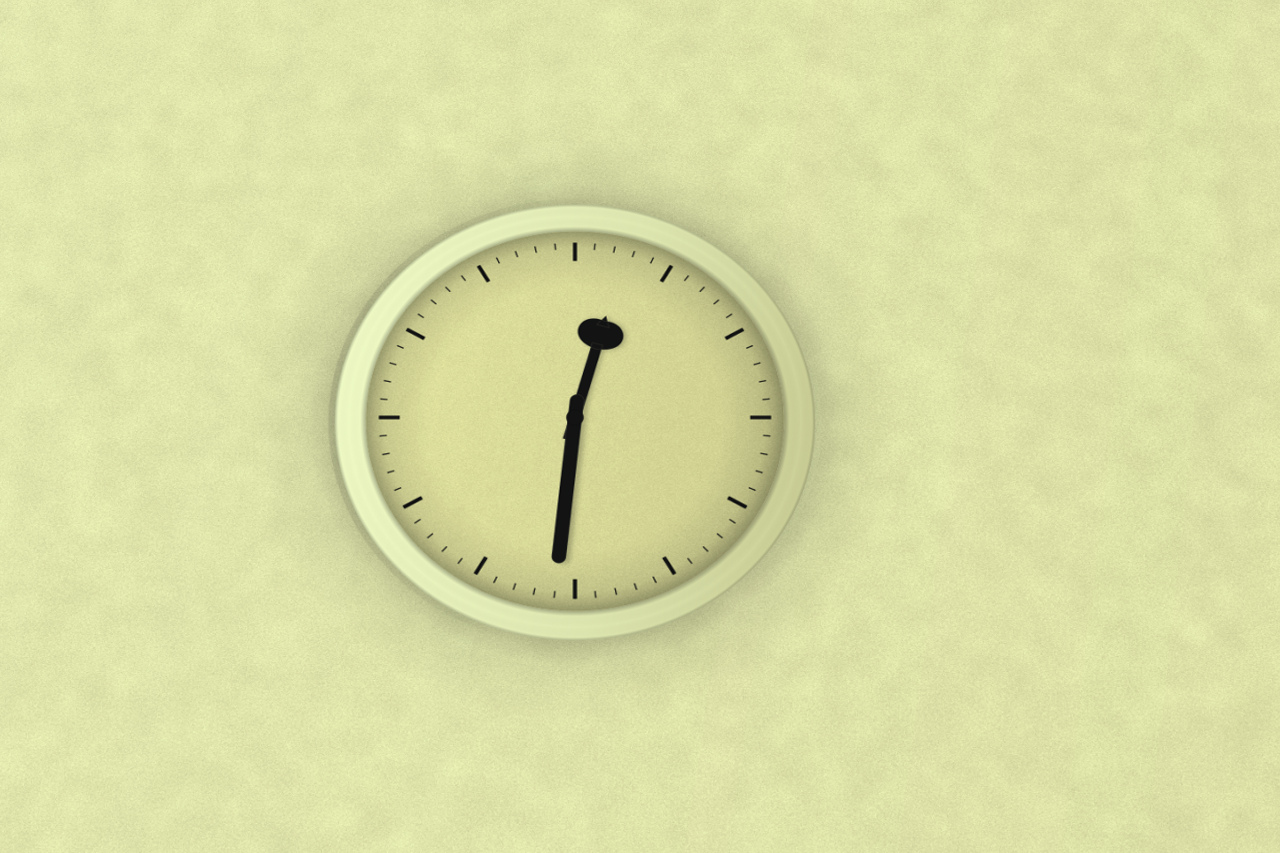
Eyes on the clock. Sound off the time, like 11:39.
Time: 12:31
